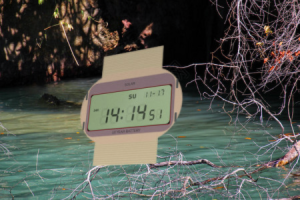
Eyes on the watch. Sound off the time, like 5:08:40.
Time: 14:14:51
